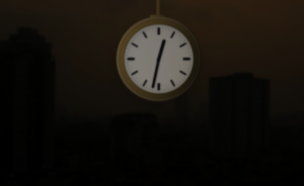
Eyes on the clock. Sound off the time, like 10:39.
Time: 12:32
